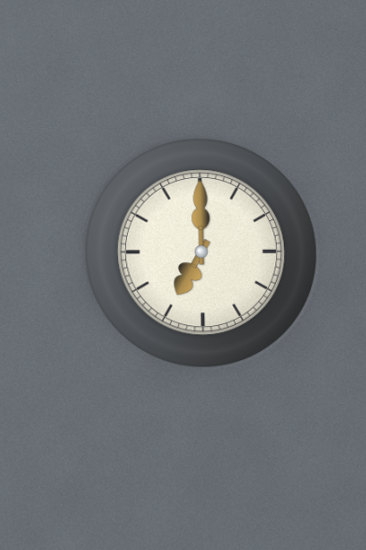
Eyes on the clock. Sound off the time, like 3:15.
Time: 7:00
